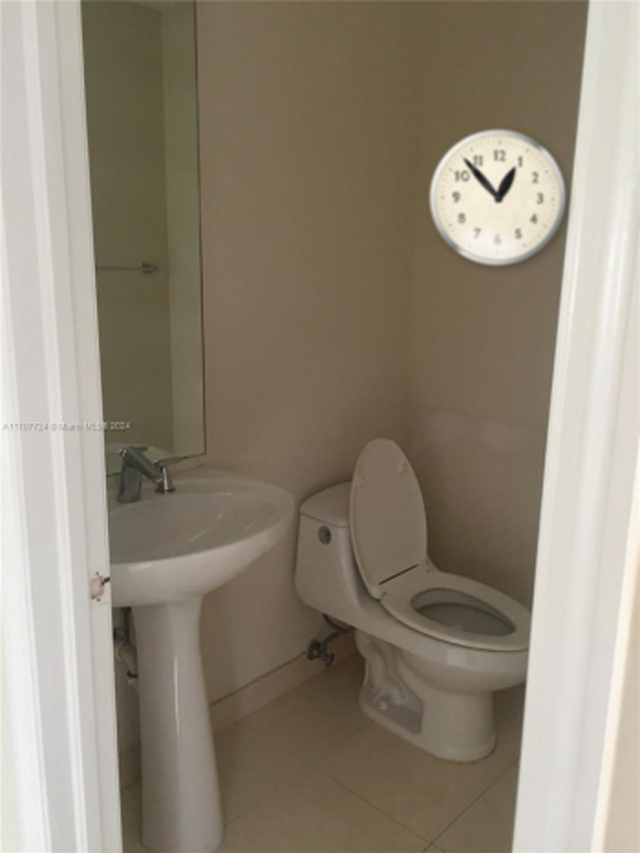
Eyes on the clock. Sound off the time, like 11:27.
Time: 12:53
